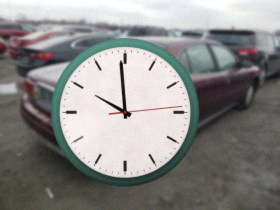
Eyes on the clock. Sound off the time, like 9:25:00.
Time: 9:59:14
